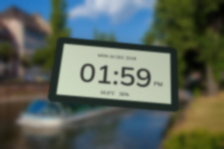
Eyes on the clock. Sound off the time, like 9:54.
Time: 1:59
